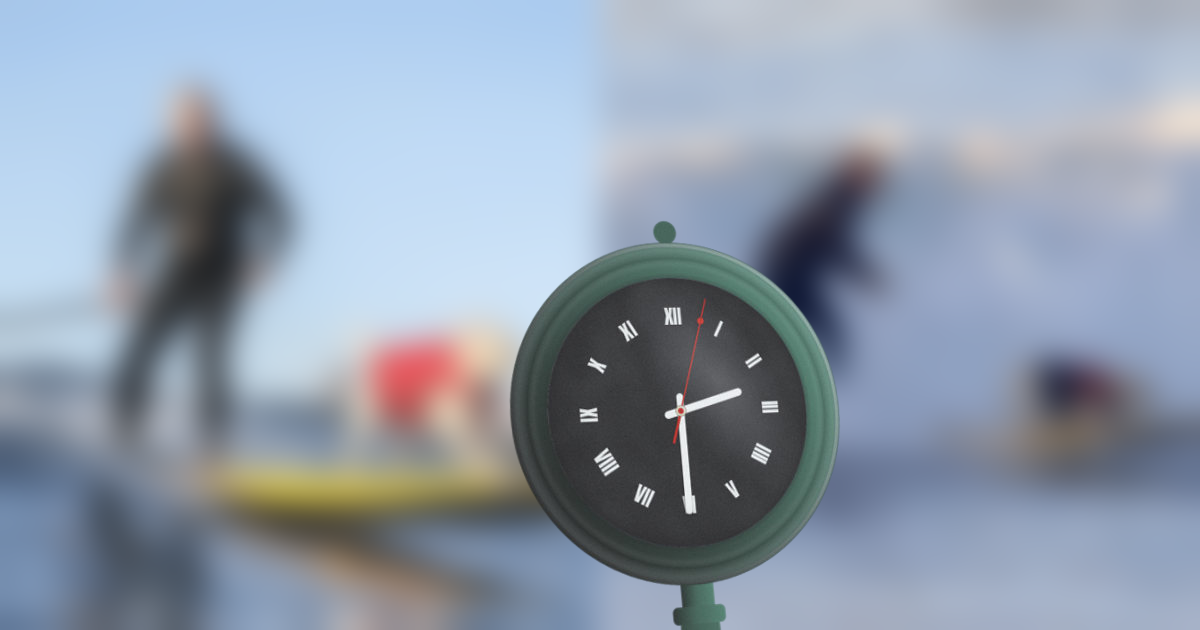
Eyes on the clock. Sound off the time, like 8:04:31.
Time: 2:30:03
